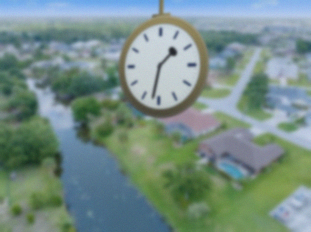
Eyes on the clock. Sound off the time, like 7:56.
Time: 1:32
